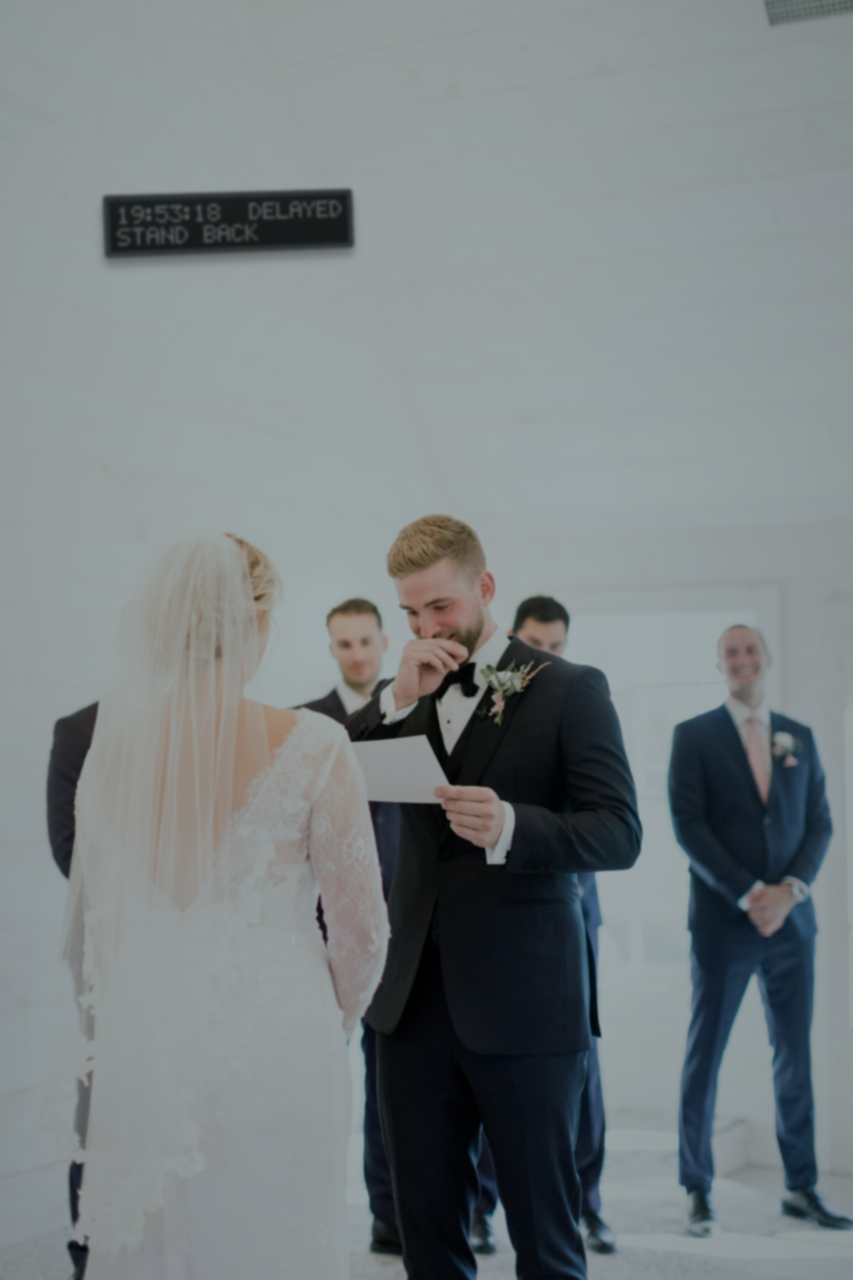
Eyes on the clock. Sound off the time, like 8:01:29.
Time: 19:53:18
